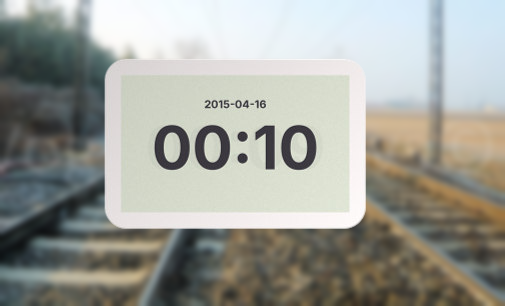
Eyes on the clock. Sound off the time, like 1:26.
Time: 0:10
